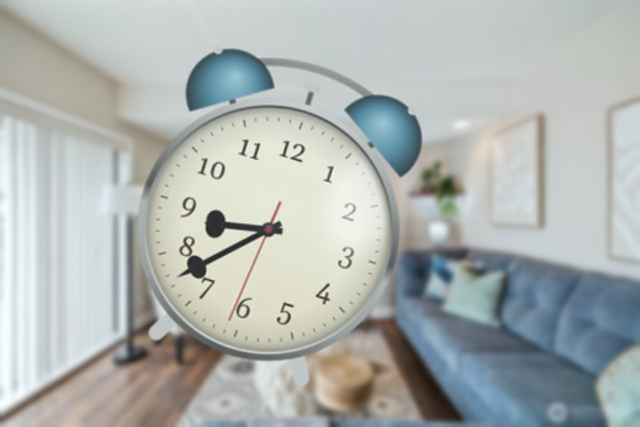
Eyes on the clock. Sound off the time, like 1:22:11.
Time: 8:37:31
